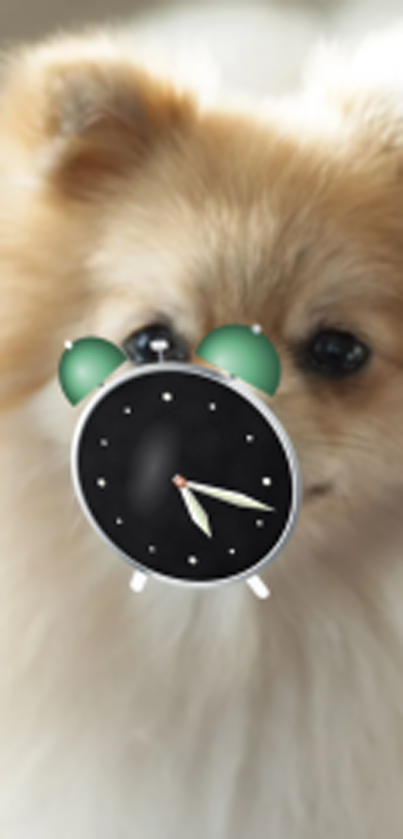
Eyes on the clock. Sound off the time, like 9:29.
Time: 5:18
